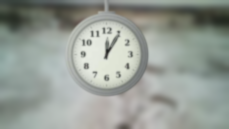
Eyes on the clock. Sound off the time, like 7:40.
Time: 12:05
